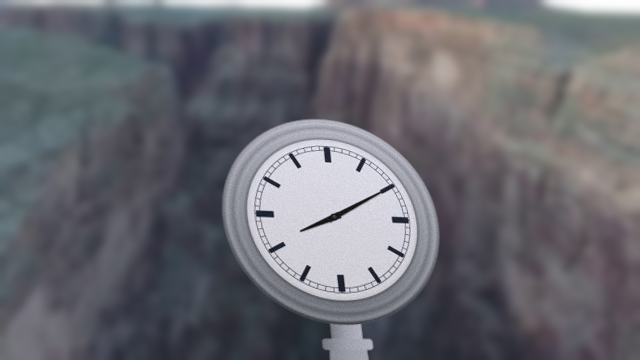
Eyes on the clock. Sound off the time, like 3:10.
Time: 8:10
